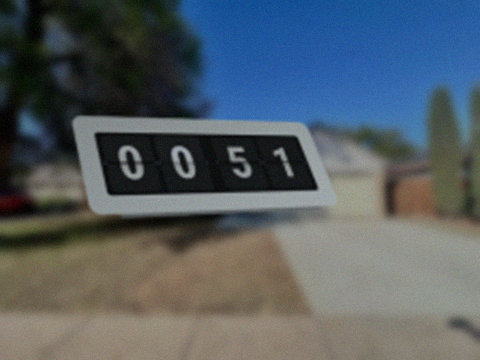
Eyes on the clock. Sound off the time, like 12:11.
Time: 0:51
